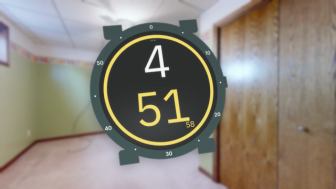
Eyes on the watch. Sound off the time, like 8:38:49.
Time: 4:51:58
